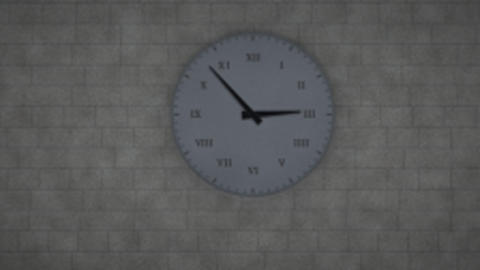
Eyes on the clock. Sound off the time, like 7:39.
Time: 2:53
